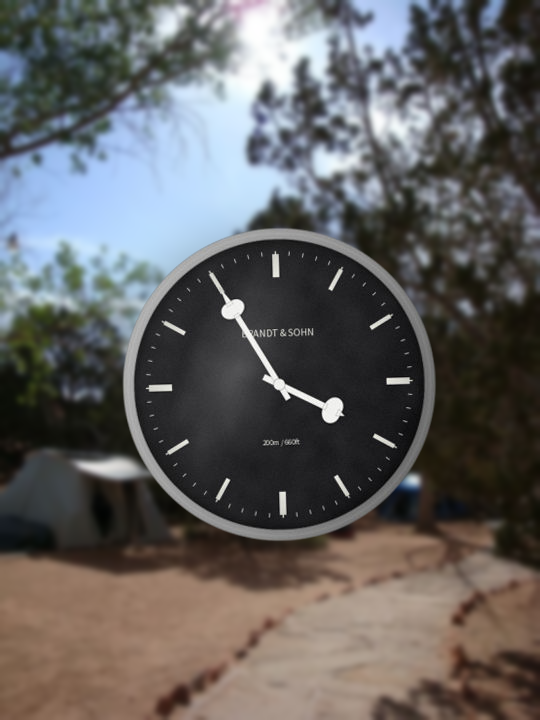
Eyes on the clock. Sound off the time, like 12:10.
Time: 3:55
